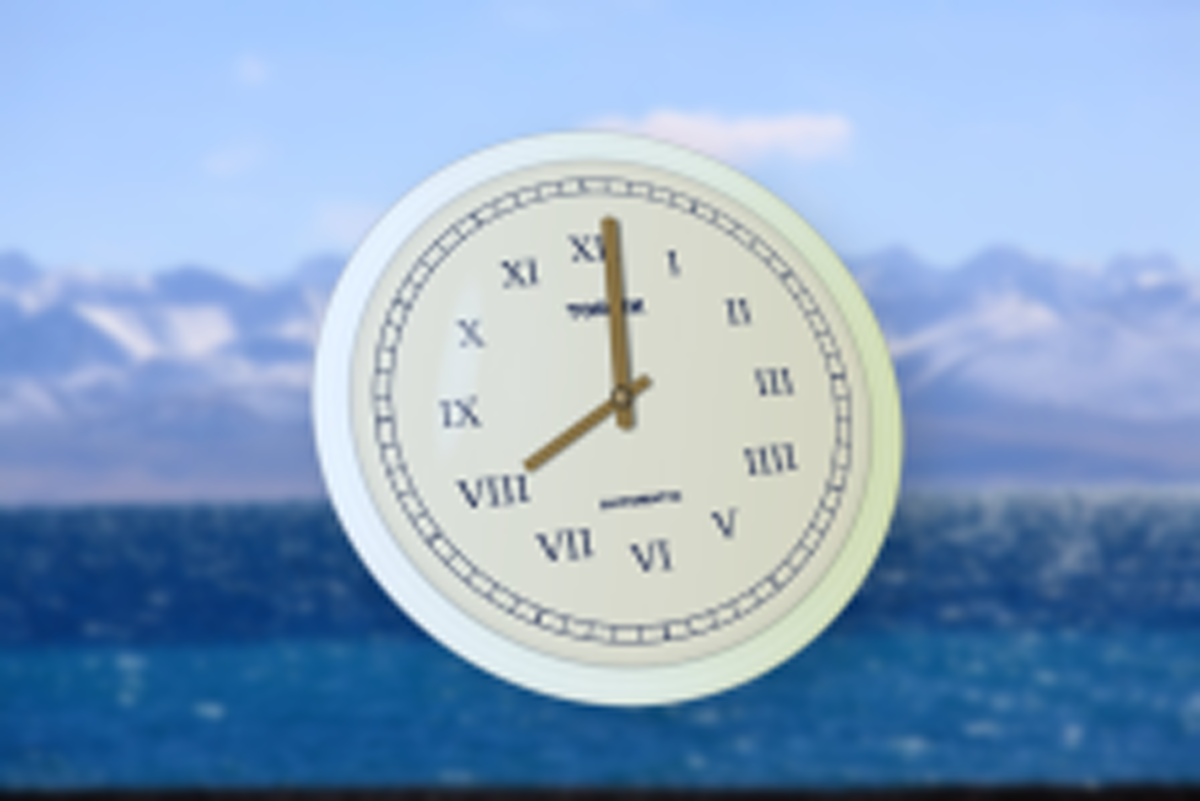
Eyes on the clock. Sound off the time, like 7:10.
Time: 8:01
